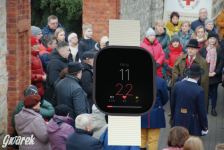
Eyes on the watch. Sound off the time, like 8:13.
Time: 11:22
